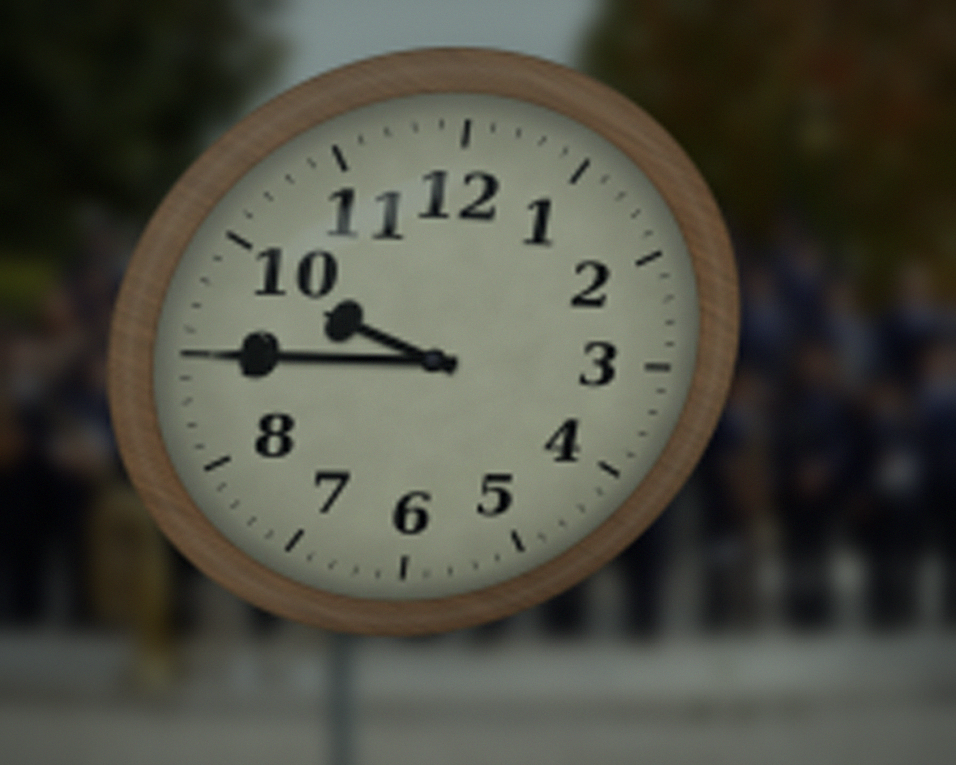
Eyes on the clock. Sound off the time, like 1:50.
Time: 9:45
